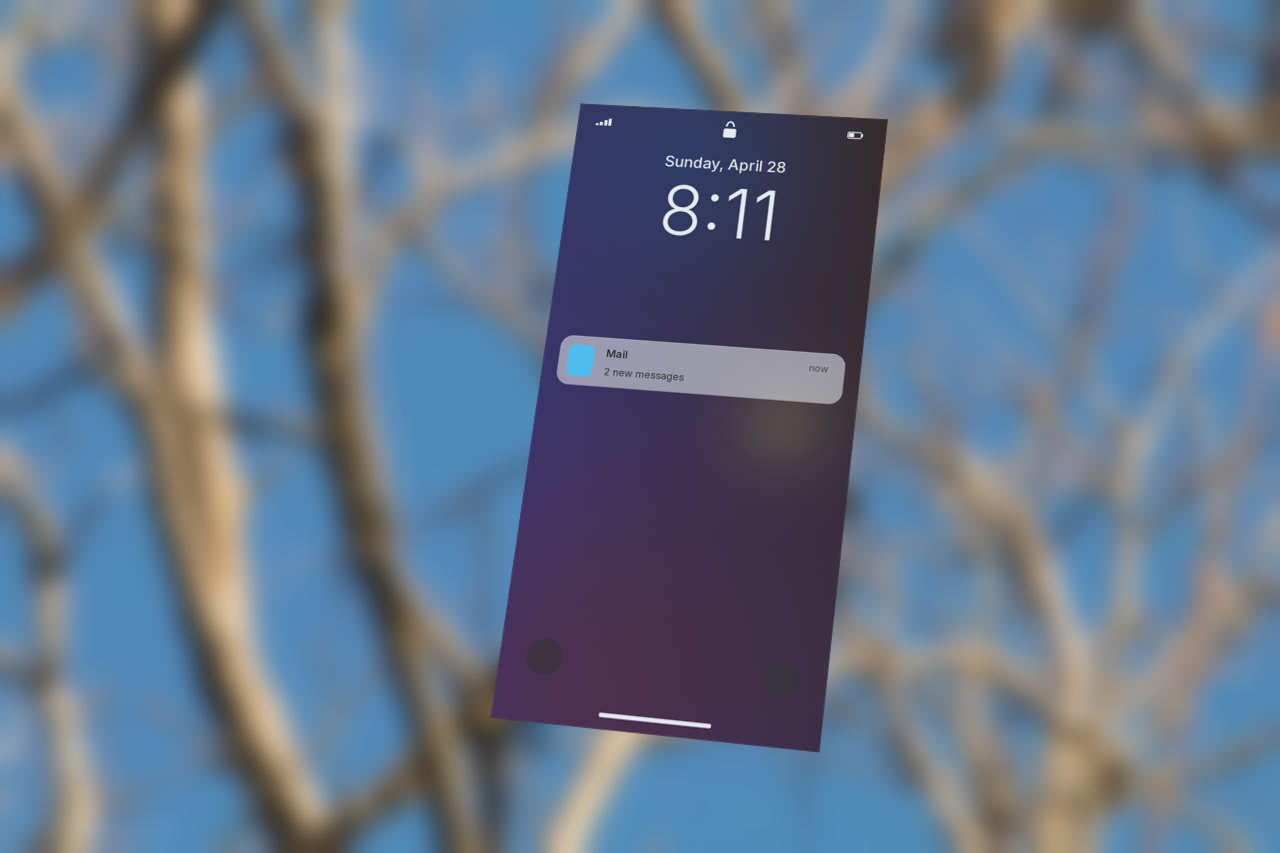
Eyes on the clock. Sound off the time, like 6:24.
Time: 8:11
